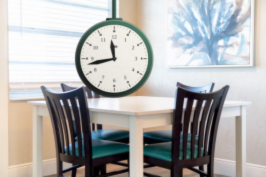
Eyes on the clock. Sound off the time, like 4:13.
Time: 11:43
